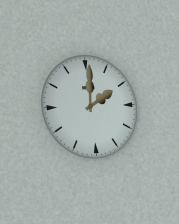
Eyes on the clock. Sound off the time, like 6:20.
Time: 2:01
